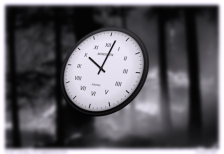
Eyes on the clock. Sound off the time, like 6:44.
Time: 10:02
